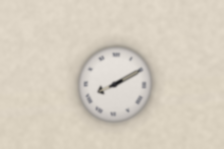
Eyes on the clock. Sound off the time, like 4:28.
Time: 8:10
